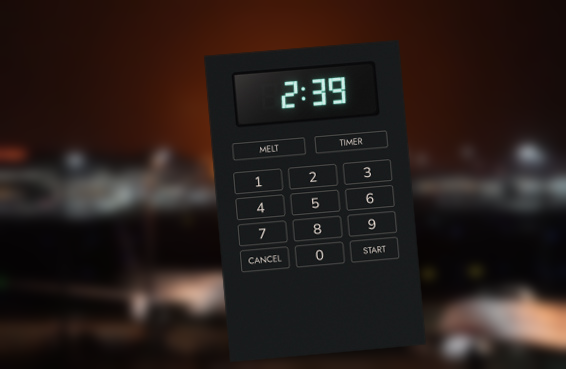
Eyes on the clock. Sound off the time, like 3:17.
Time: 2:39
